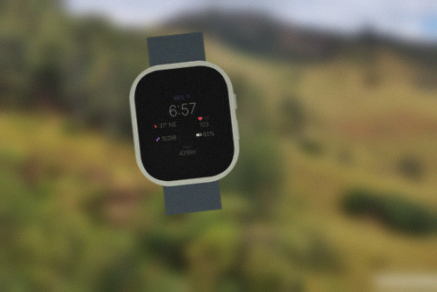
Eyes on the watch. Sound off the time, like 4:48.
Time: 6:57
